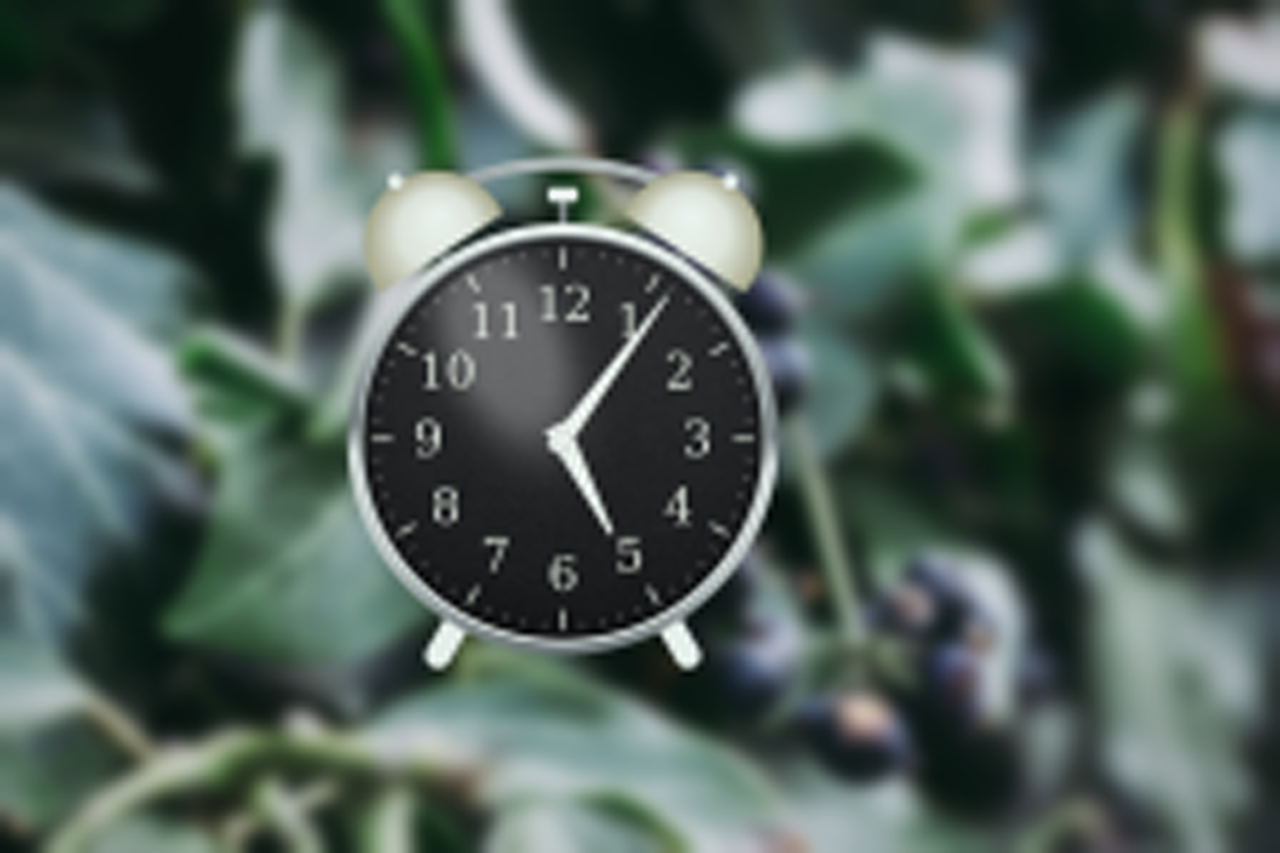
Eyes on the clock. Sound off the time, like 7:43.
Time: 5:06
